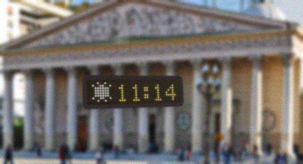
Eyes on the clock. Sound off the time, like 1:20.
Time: 11:14
